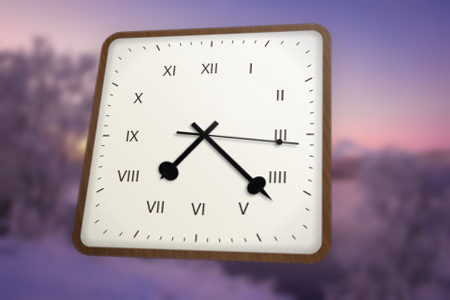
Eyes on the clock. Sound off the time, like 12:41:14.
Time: 7:22:16
